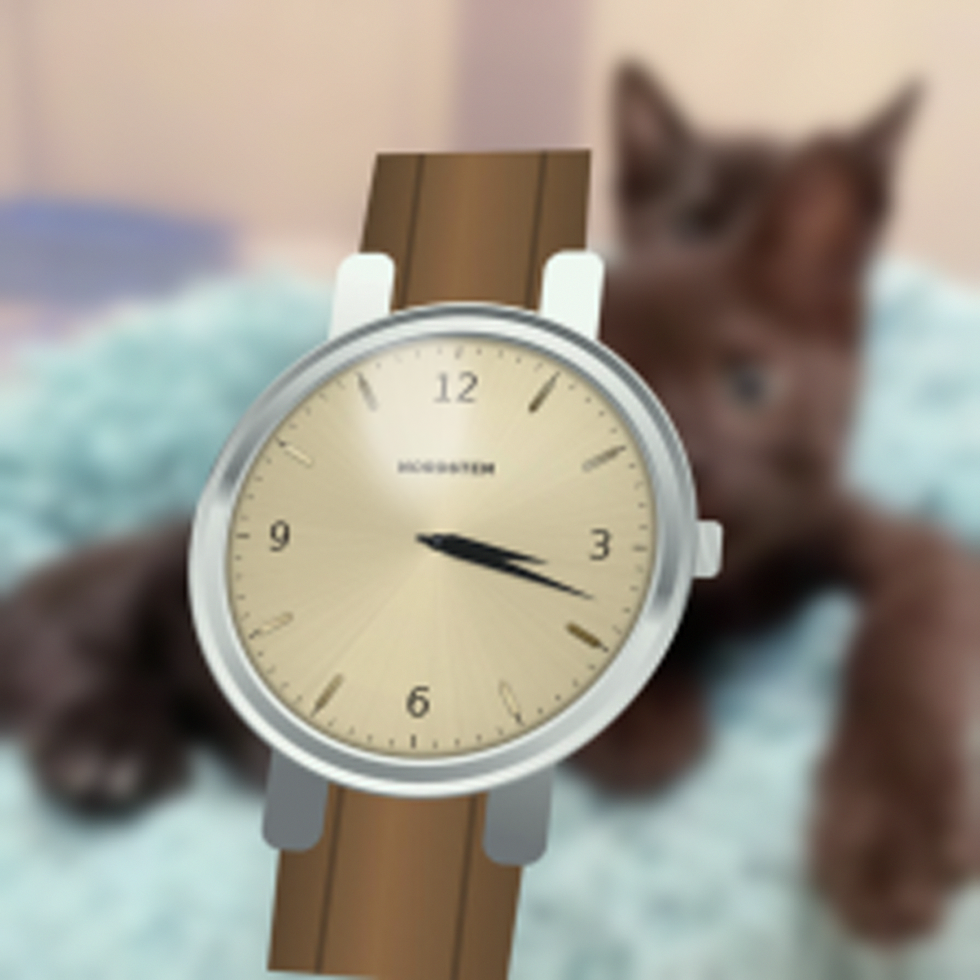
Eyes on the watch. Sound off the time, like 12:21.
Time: 3:18
